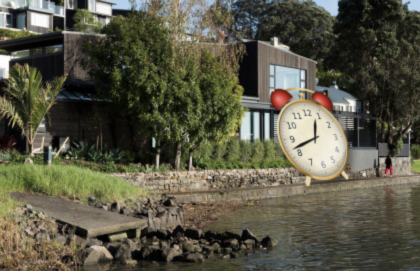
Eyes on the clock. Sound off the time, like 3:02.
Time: 12:42
